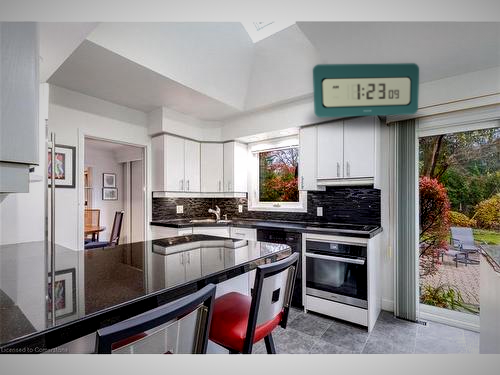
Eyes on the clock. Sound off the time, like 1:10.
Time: 1:23
